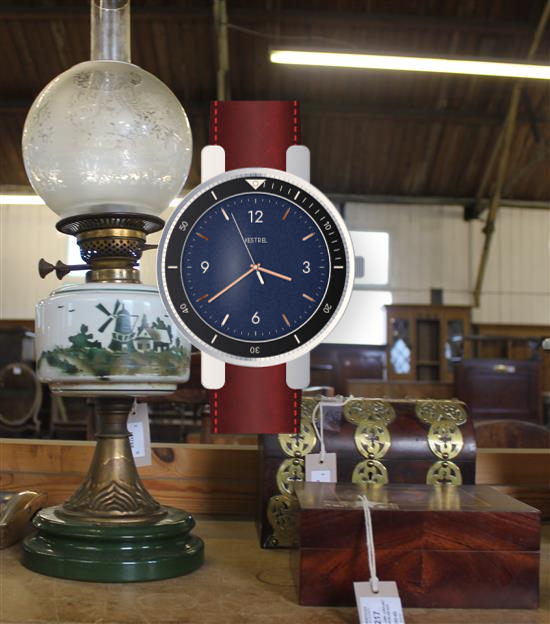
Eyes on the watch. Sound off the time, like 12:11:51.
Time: 3:38:56
